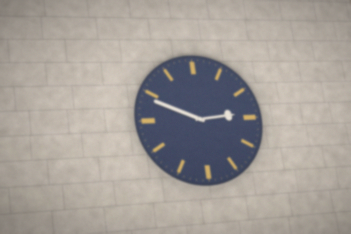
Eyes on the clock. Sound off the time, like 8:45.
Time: 2:49
